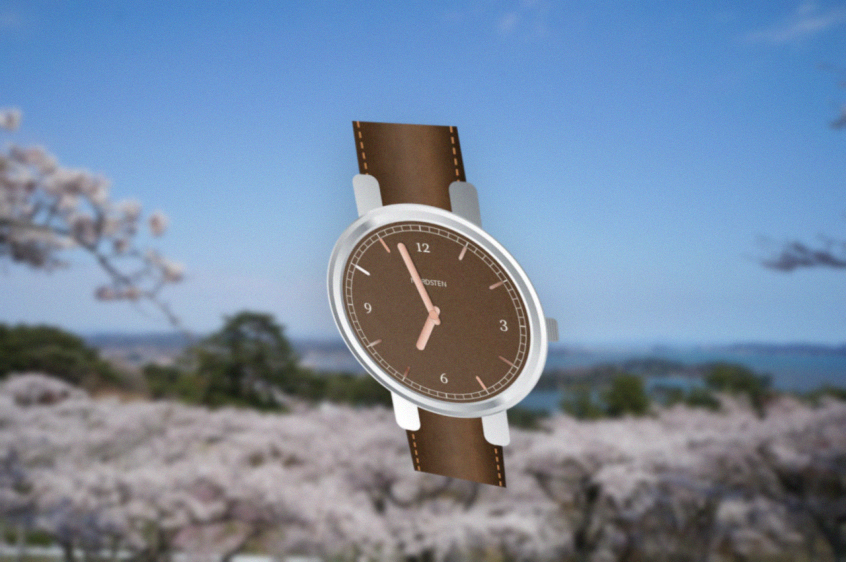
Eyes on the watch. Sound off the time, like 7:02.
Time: 6:57
